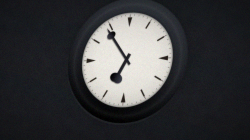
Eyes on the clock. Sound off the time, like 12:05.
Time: 6:54
